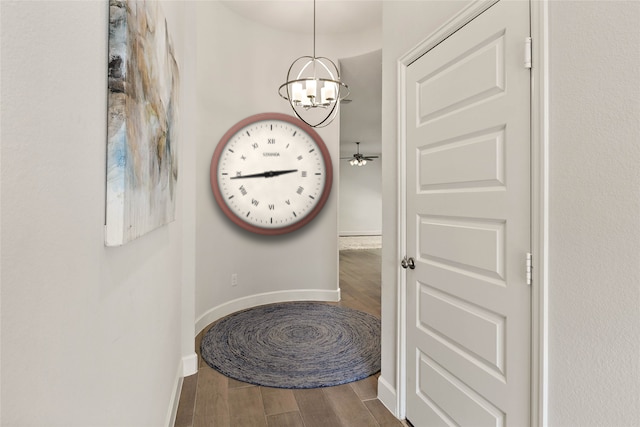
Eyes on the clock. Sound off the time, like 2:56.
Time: 2:44
